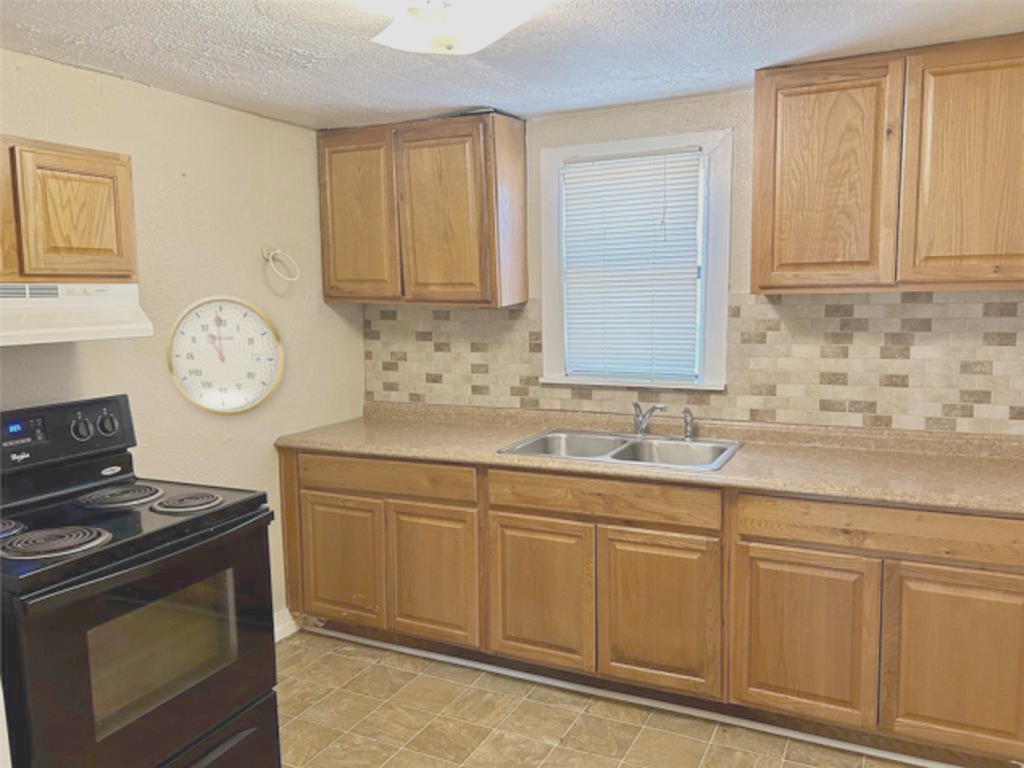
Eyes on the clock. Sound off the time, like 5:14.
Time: 10:59
